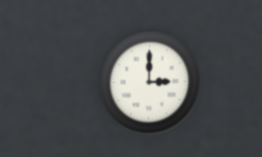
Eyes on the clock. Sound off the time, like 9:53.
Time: 3:00
